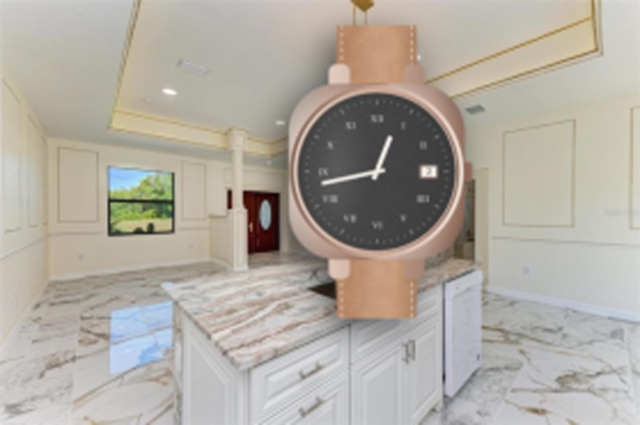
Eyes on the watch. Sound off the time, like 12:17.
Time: 12:43
